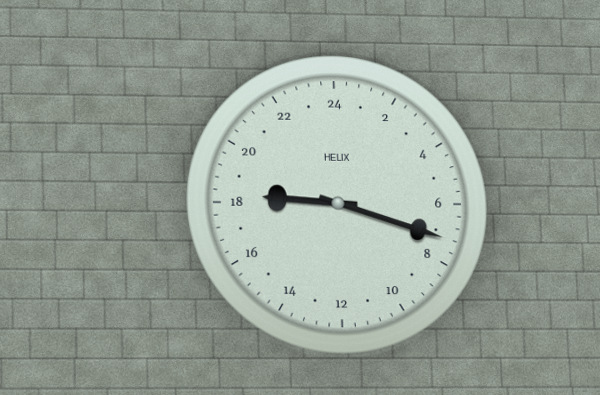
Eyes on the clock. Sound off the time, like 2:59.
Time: 18:18
